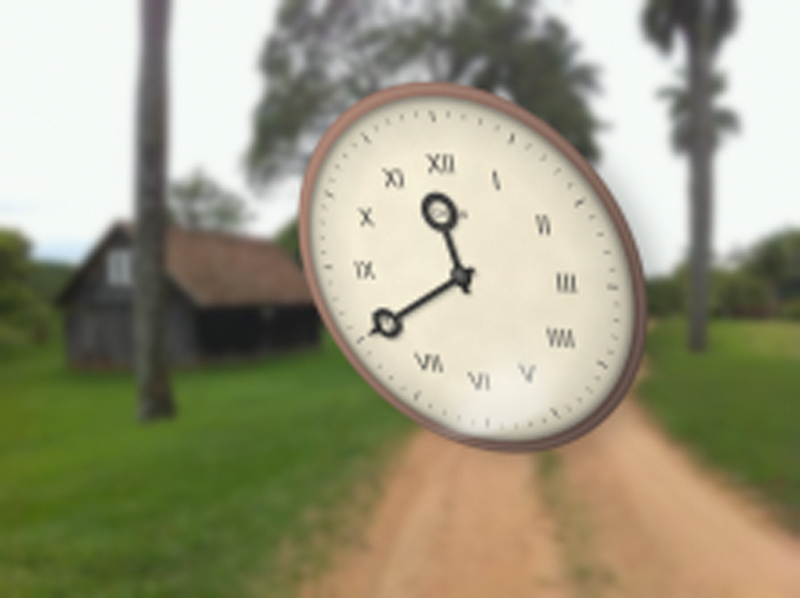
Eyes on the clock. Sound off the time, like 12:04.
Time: 11:40
